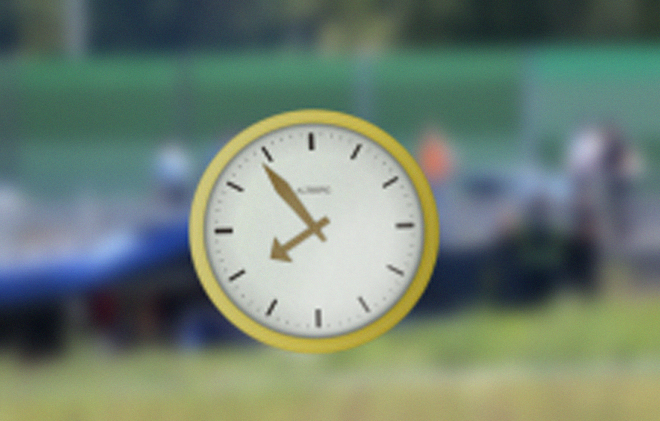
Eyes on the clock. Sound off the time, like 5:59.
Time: 7:54
